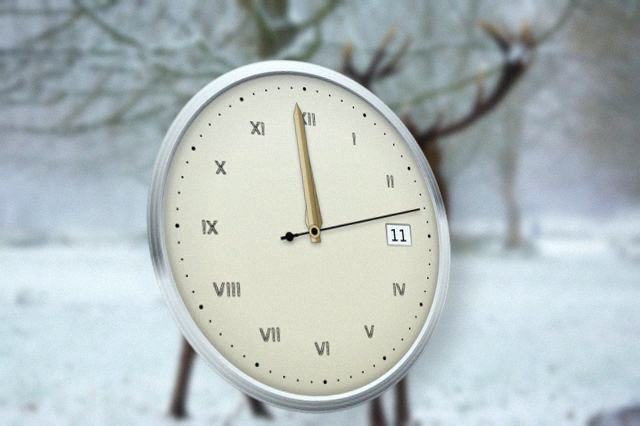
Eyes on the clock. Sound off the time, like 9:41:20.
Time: 11:59:13
